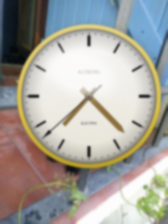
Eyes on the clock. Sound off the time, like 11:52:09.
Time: 7:22:38
